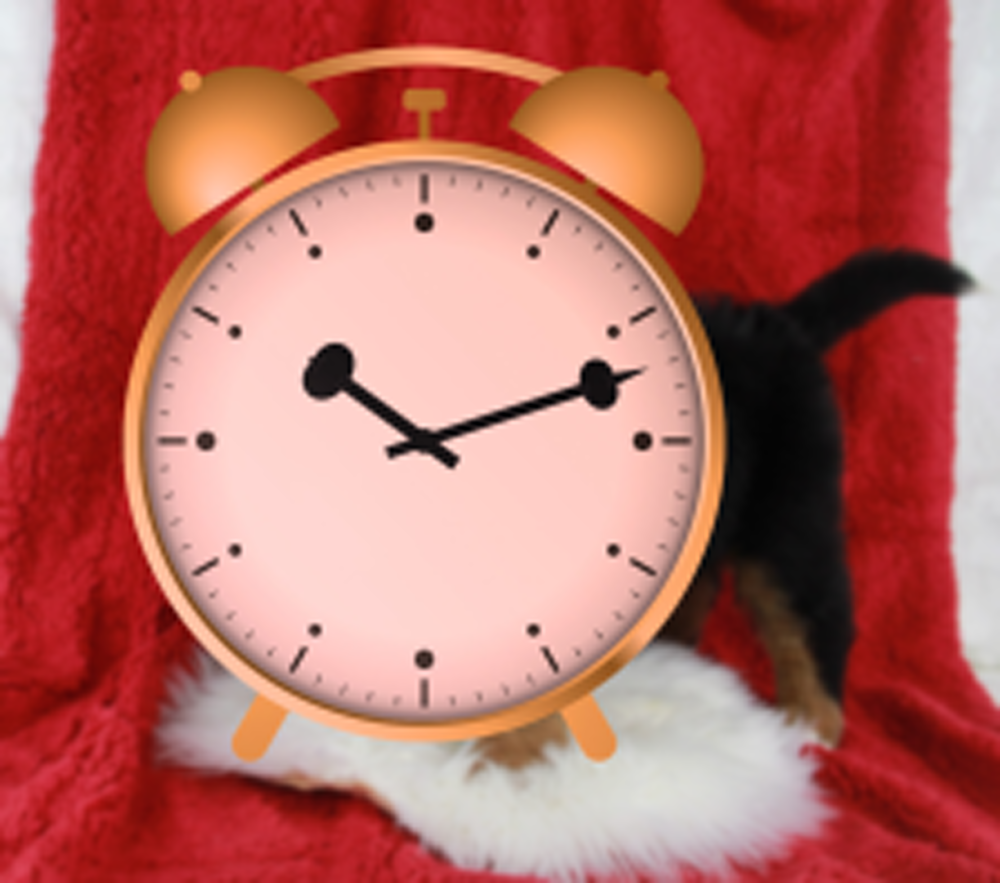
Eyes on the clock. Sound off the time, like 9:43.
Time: 10:12
